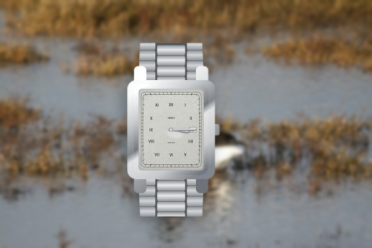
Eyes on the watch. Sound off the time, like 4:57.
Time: 3:15
